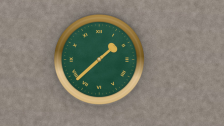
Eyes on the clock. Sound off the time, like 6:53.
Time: 1:38
